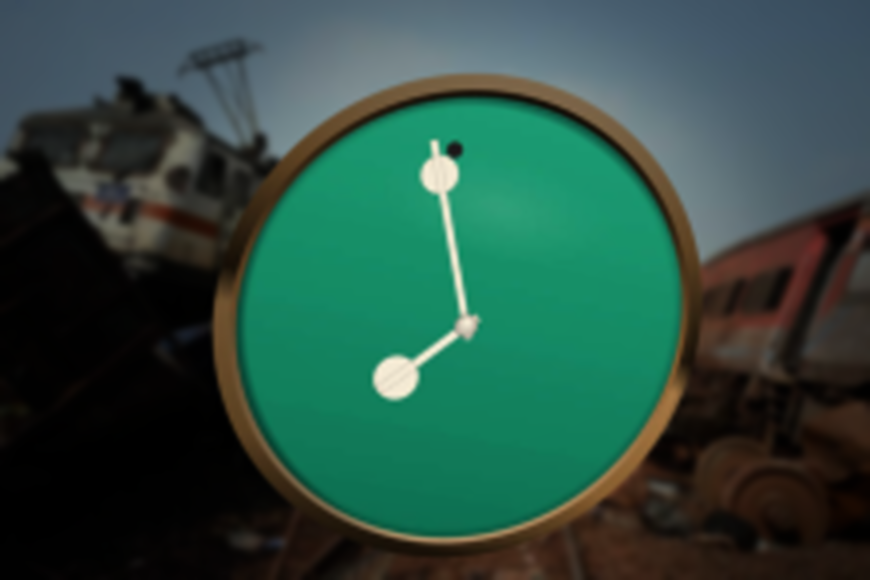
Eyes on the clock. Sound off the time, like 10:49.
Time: 7:59
